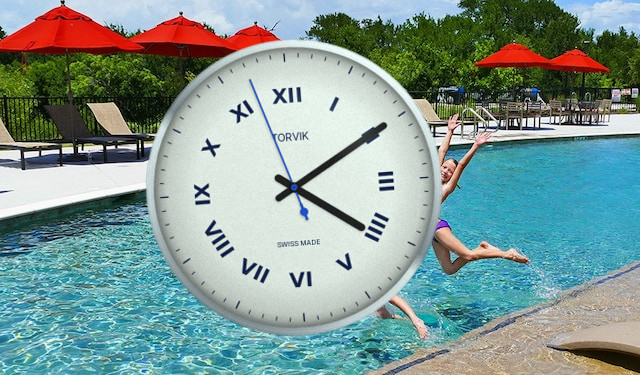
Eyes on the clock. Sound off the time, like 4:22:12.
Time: 4:09:57
